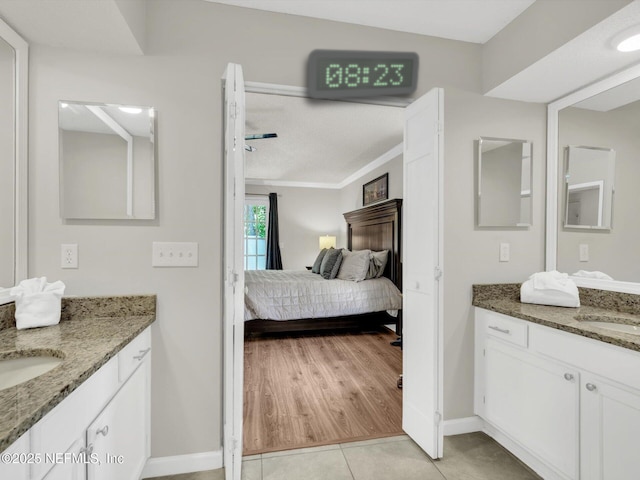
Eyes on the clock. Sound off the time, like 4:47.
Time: 8:23
